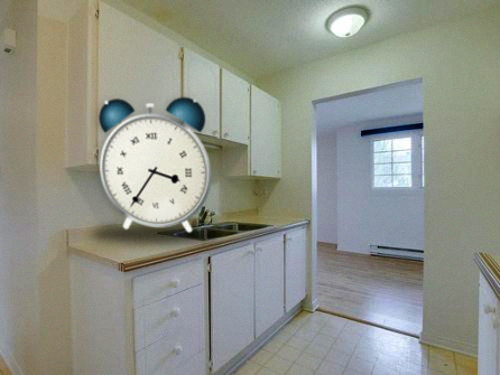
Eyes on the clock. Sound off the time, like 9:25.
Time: 3:36
